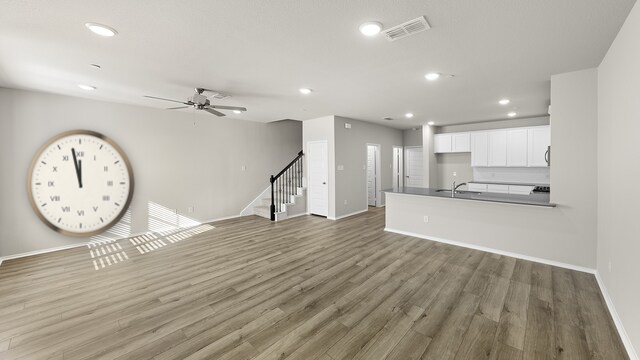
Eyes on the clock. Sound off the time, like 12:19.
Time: 11:58
